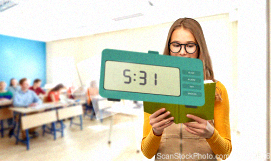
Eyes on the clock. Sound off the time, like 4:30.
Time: 5:31
